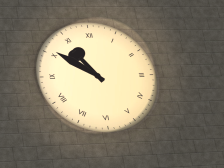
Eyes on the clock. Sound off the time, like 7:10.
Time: 10:51
